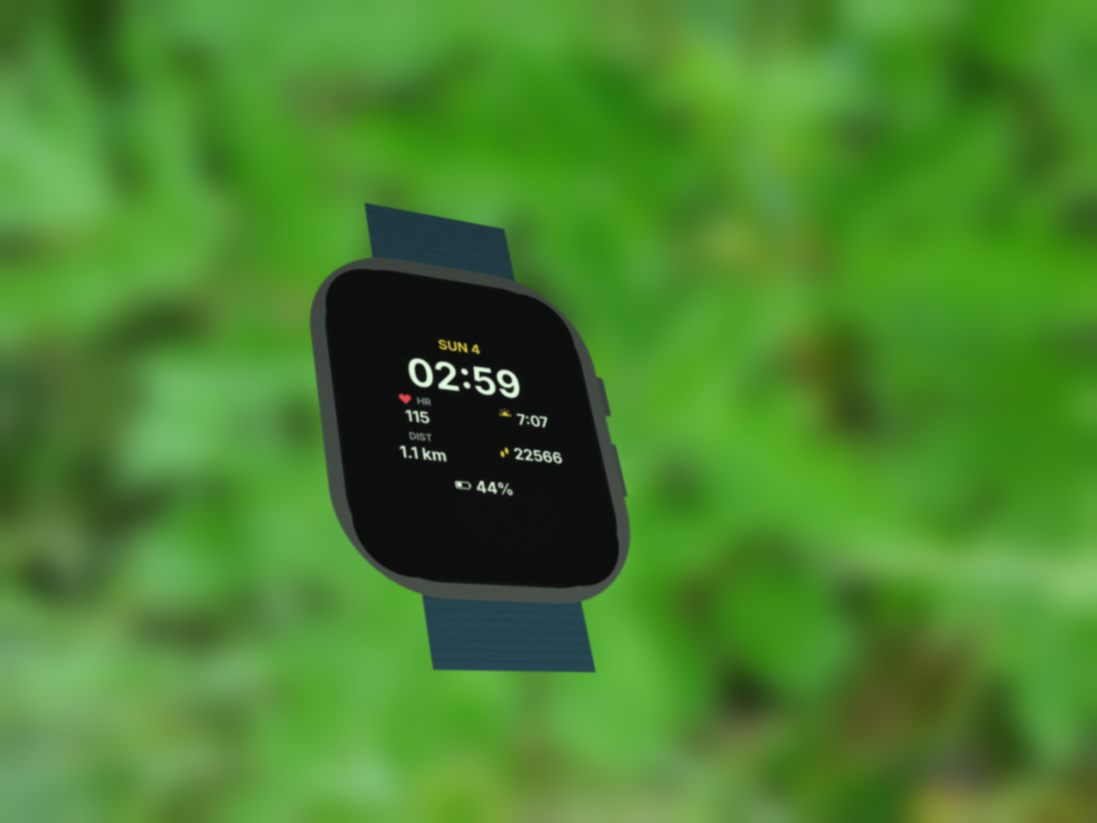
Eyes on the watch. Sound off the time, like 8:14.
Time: 2:59
